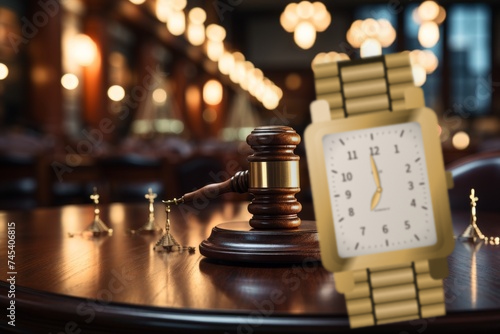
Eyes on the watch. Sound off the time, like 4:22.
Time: 6:59
